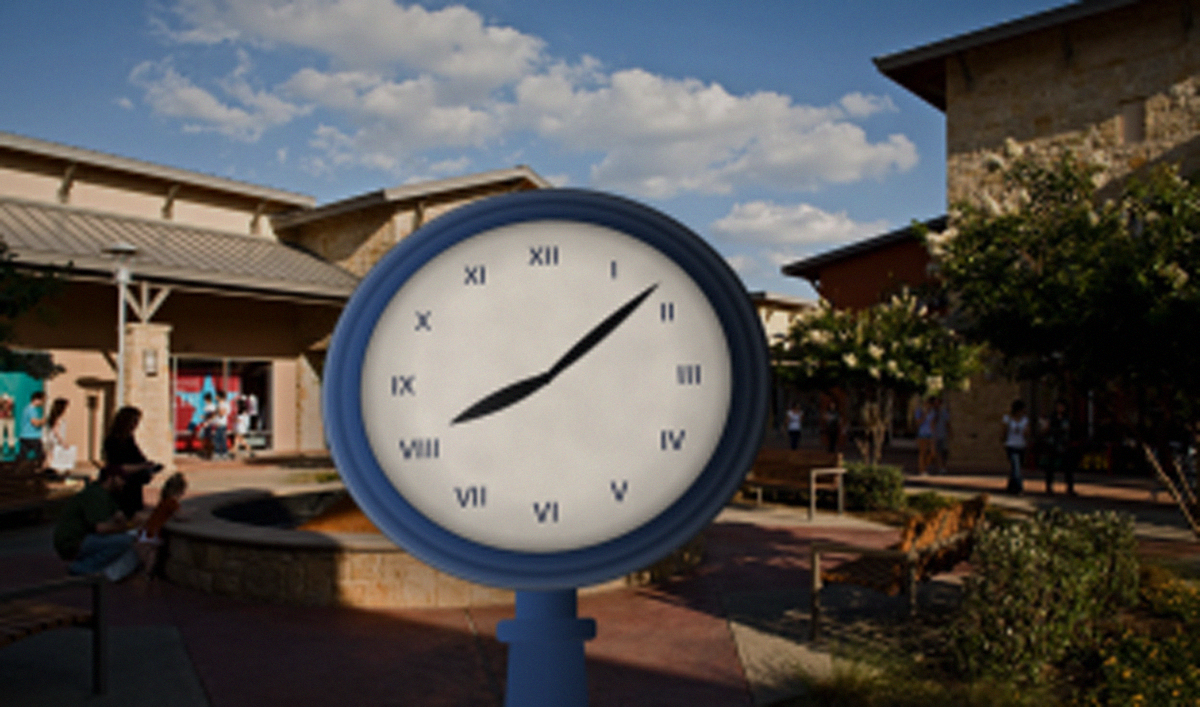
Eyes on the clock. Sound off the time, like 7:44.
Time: 8:08
